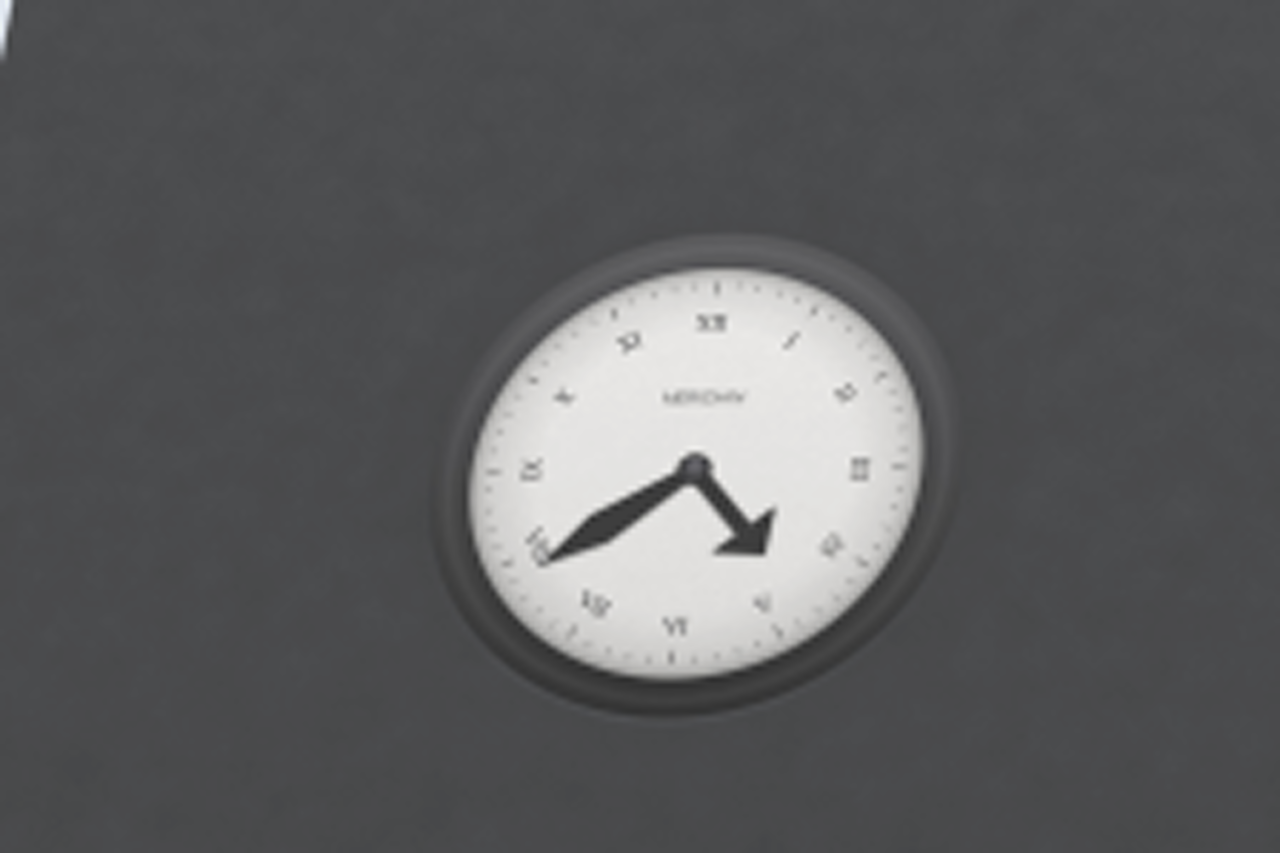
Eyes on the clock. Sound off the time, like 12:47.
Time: 4:39
